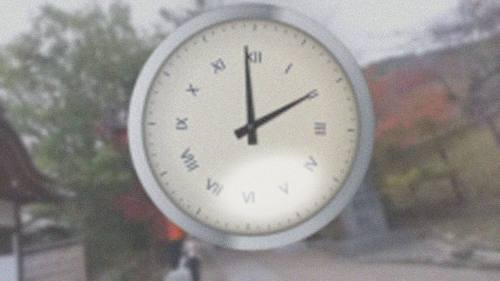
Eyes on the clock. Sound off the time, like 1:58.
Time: 1:59
